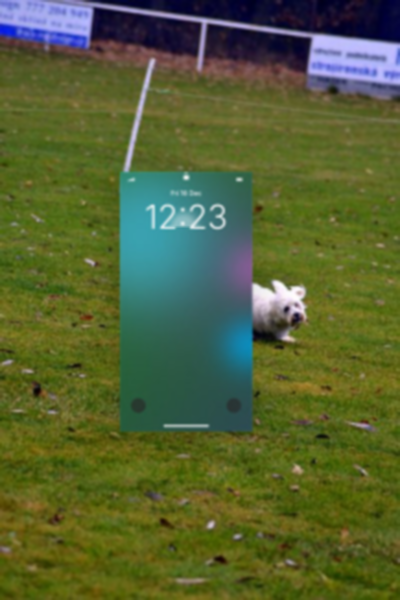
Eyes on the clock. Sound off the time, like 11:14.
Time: 12:23
